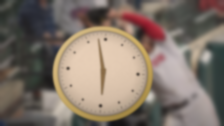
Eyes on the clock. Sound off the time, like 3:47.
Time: 5:58
